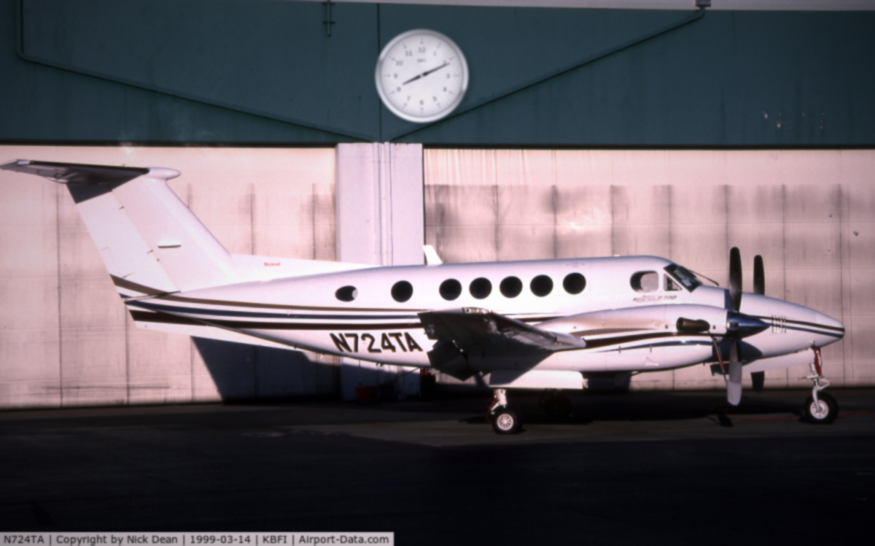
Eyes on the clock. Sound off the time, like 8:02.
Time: 8:11
